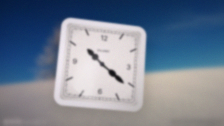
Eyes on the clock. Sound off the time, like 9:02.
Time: 10:21
